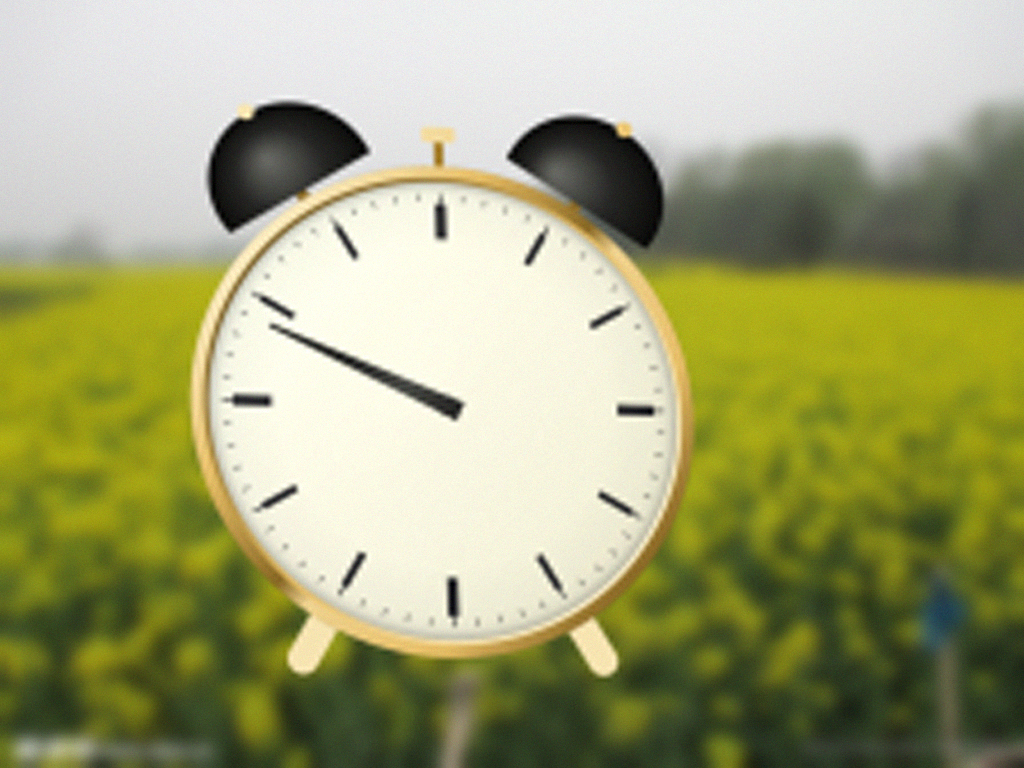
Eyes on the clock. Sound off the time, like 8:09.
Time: 9:49
